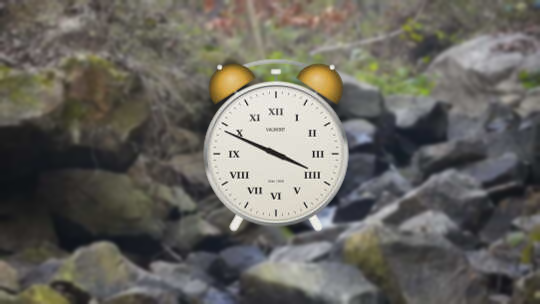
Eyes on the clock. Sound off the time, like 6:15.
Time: 3:49
